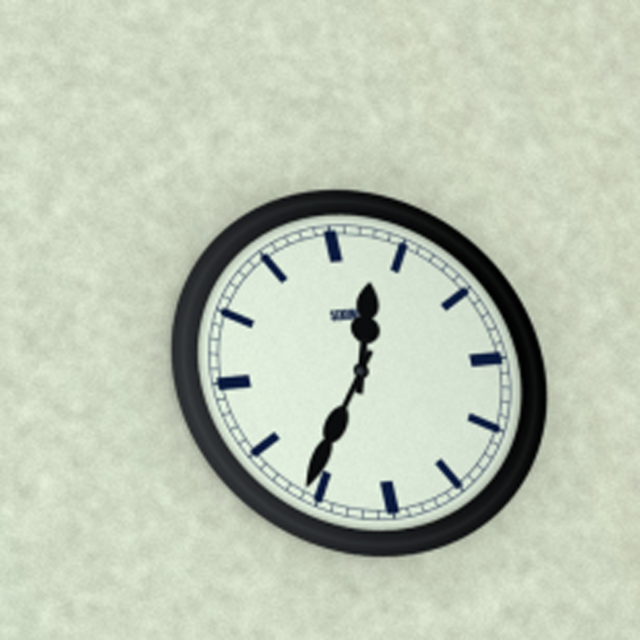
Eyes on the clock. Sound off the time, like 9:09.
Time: 12:36
